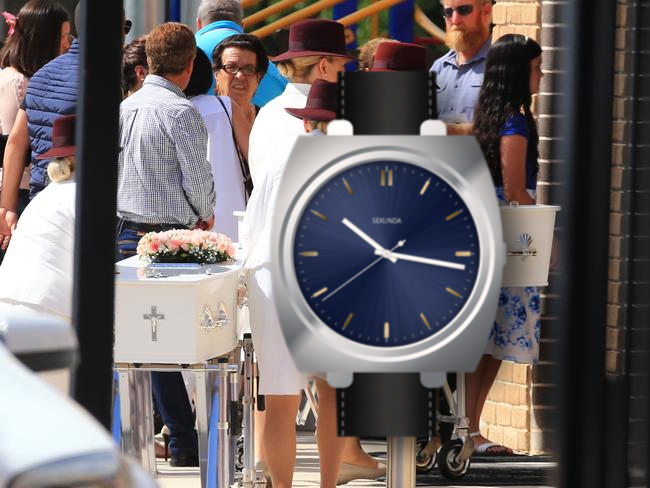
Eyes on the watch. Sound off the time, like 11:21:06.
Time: 10:16:39
